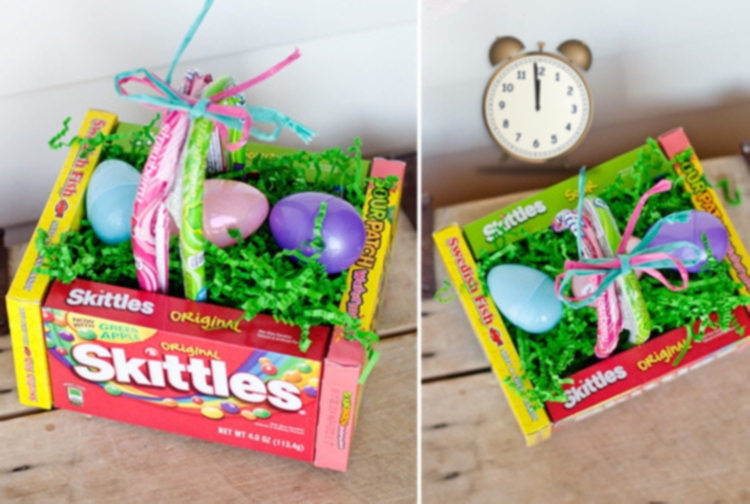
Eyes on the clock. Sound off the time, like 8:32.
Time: 11:59
